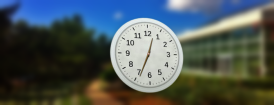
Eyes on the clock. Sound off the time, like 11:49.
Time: 12:34
